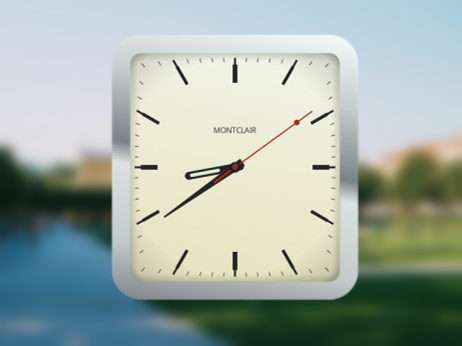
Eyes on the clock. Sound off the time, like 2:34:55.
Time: 8:39:09
